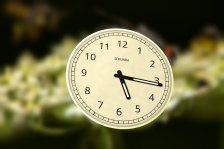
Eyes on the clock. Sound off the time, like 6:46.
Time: 5:16
